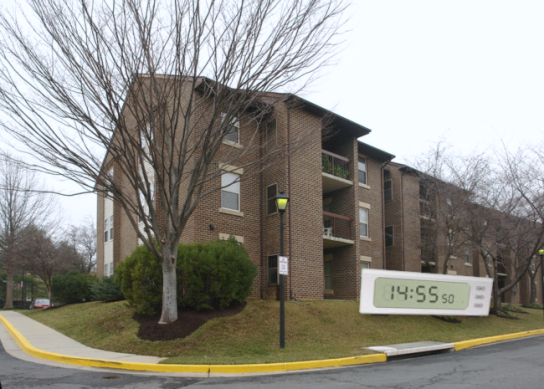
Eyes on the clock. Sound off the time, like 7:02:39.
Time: 14:55:50
